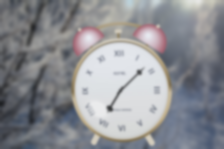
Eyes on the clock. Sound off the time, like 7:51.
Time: 7:08
